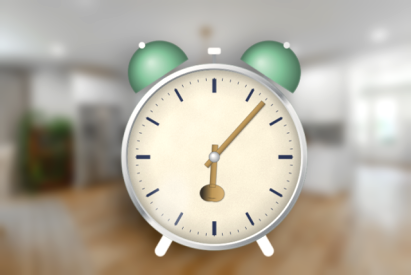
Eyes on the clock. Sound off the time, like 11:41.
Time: 6:07
